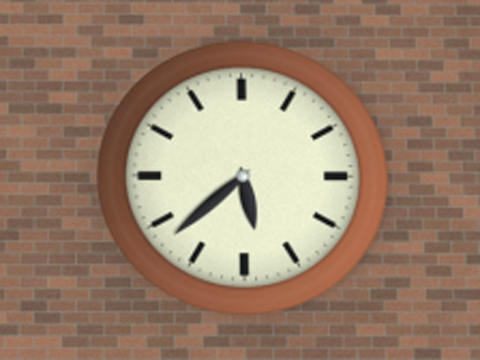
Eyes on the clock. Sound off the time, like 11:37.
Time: 5:38
